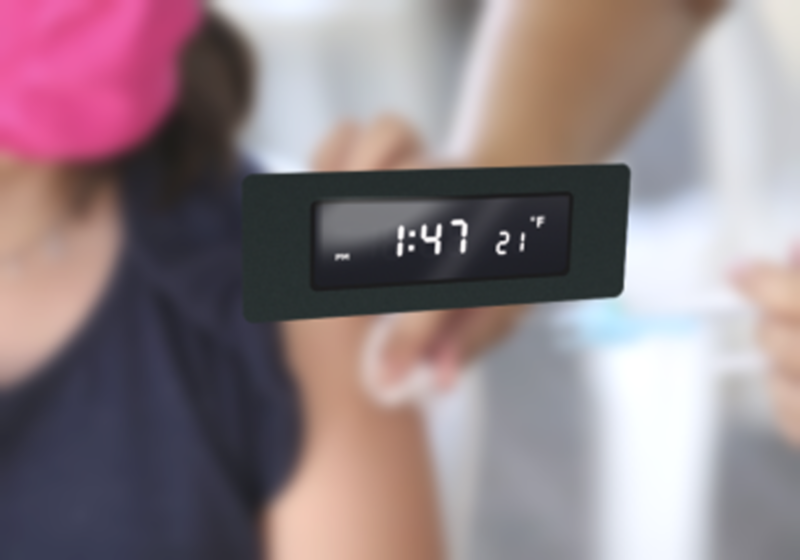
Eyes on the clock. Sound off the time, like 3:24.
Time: 1:47
